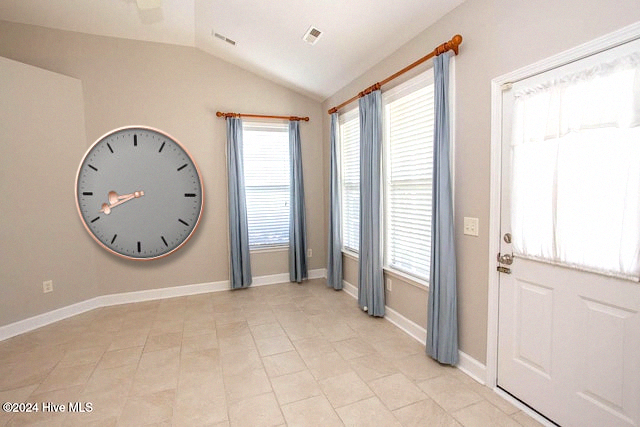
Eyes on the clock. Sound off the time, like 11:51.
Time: 8:41
